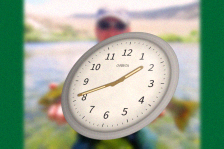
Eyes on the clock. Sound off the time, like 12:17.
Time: 1:41
